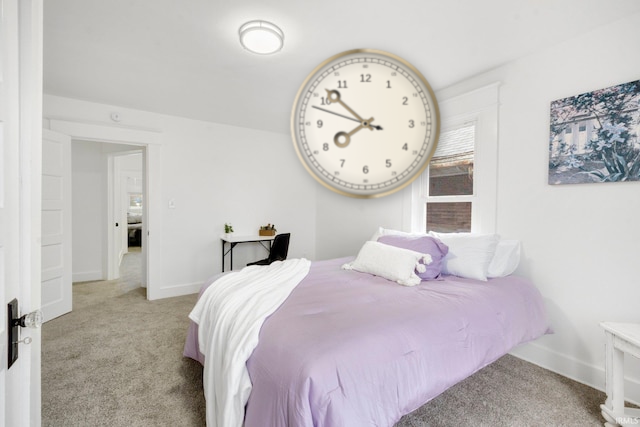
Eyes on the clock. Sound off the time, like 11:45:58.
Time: 7:51:48
